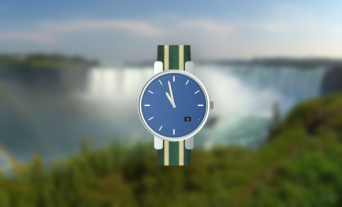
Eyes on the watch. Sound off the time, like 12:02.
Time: 10:58
